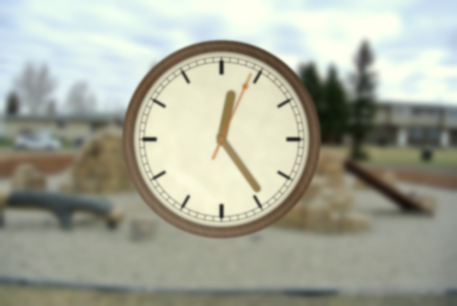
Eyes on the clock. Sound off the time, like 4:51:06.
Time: 12:24:04
